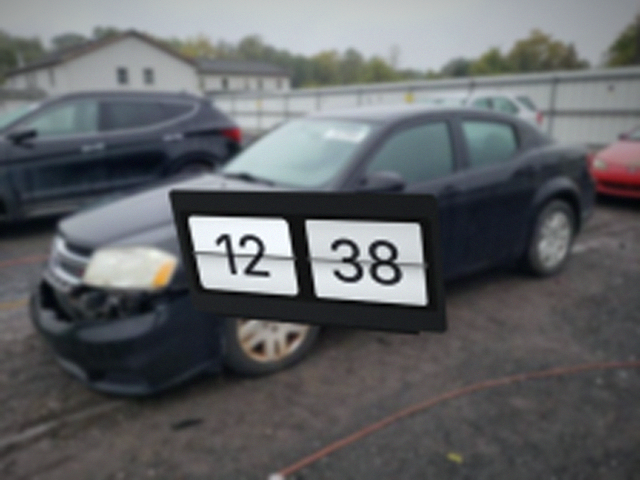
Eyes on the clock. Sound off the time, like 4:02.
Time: 12:38
